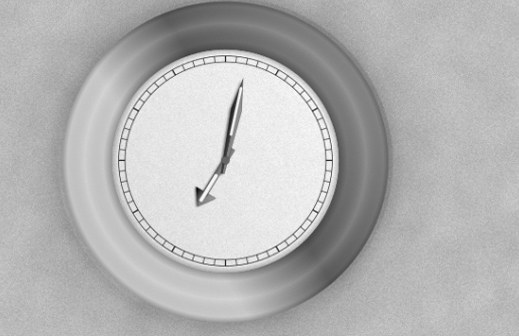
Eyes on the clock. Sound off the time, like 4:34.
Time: 7:02
